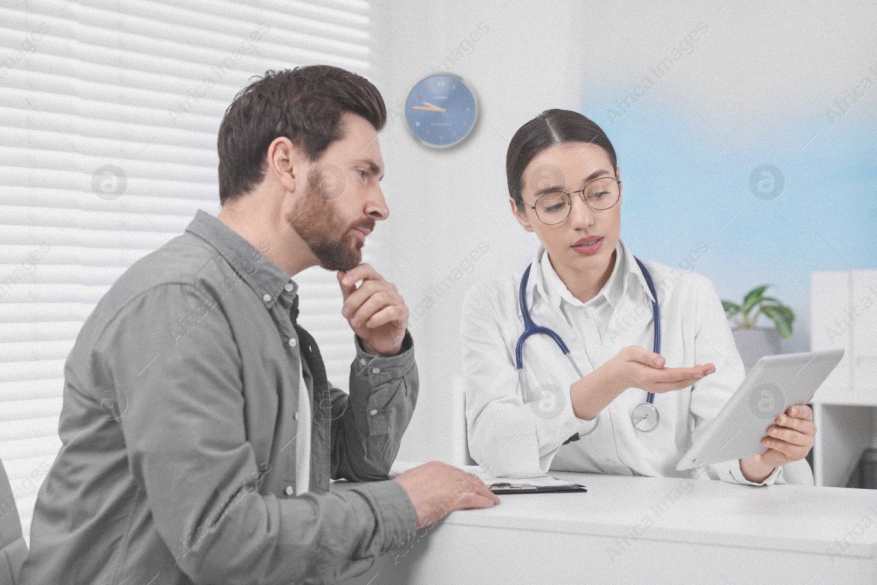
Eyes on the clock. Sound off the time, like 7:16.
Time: 9:46
